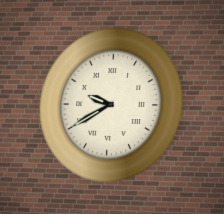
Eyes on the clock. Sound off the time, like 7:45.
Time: 9:40
